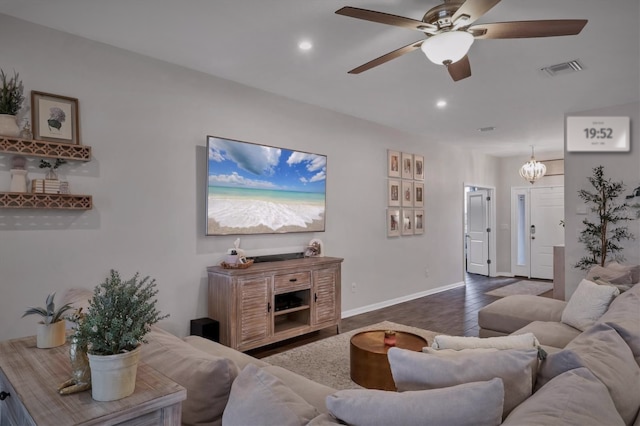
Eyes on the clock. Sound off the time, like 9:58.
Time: 19:52
